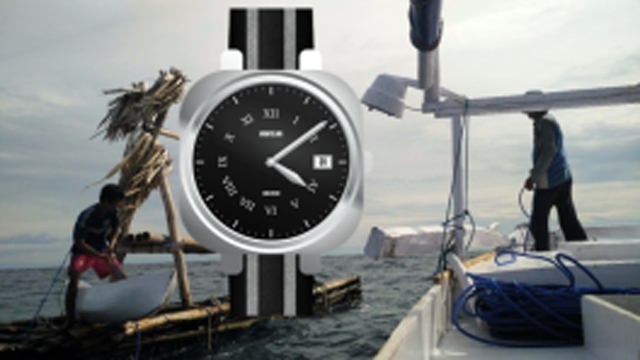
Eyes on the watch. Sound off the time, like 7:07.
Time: 4:09
